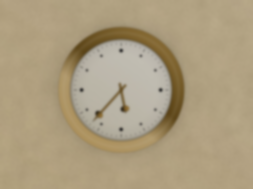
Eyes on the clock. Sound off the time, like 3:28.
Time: 5:37
